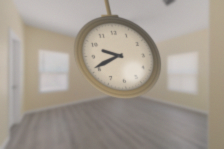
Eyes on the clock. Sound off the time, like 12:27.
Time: 9:41
